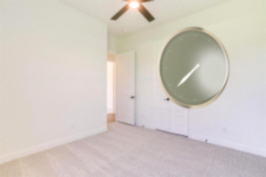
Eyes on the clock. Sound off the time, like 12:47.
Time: 7:38
